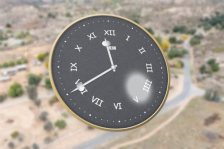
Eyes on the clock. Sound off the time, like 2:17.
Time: 11:40
